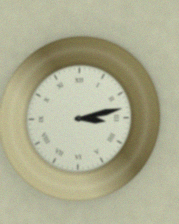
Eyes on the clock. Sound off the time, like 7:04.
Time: 3:13
